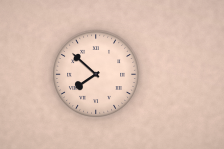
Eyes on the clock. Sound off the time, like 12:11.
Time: 7:52
